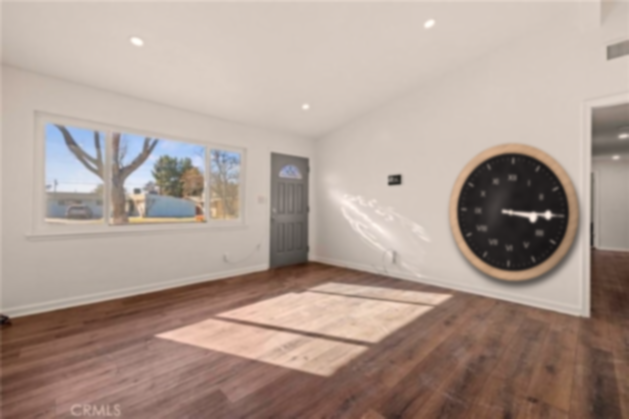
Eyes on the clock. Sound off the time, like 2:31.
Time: 3:15
